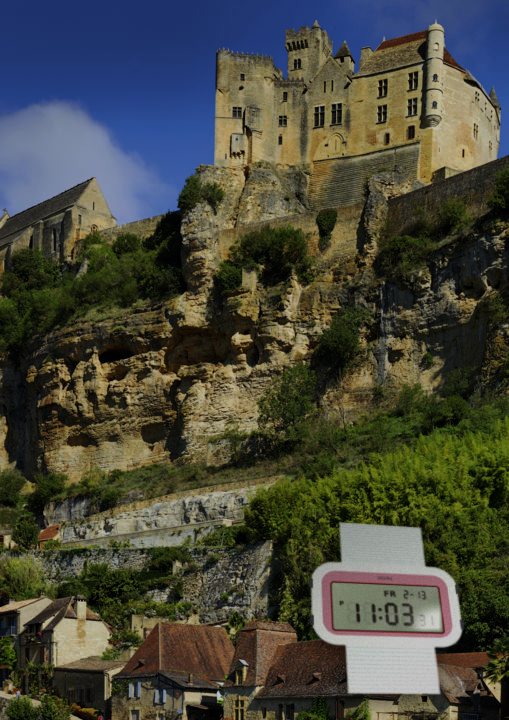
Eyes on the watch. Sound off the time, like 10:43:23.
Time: 11:03:31
